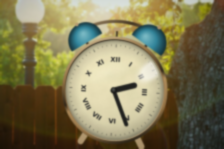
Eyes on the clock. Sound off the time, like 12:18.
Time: 2:26
